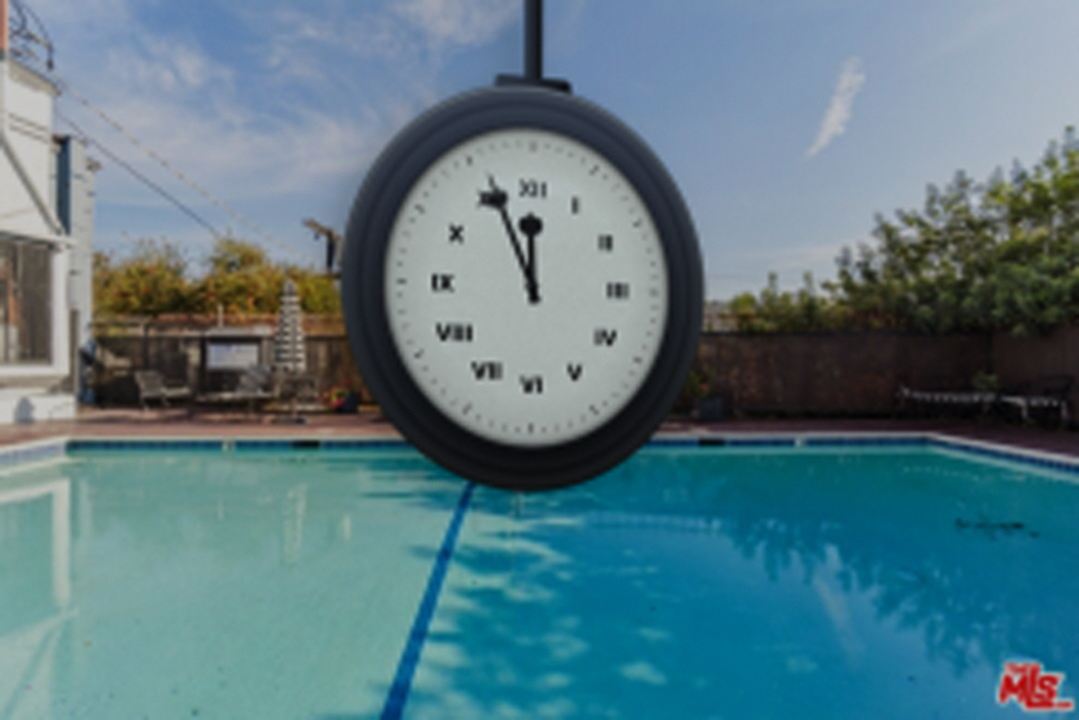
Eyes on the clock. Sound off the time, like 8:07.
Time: 11:56
